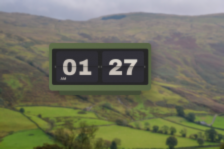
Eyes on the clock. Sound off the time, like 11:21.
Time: 1:27
